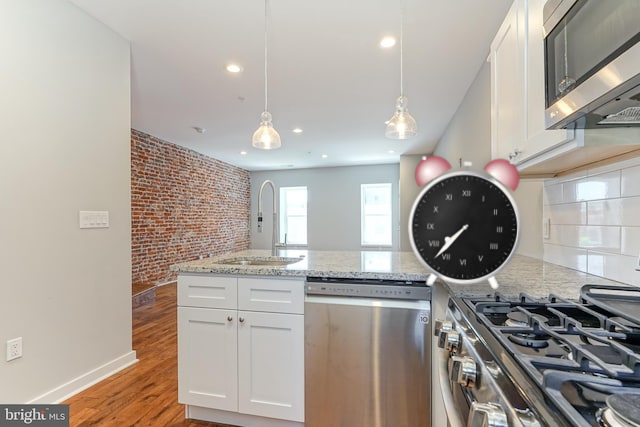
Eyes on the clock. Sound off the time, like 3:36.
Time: 7:37
